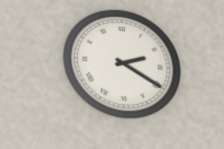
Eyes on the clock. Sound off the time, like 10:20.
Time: 2:20
